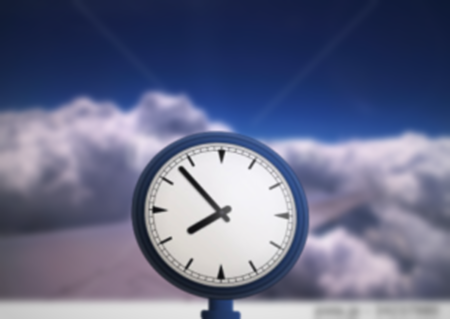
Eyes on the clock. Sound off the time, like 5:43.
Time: 7:53
